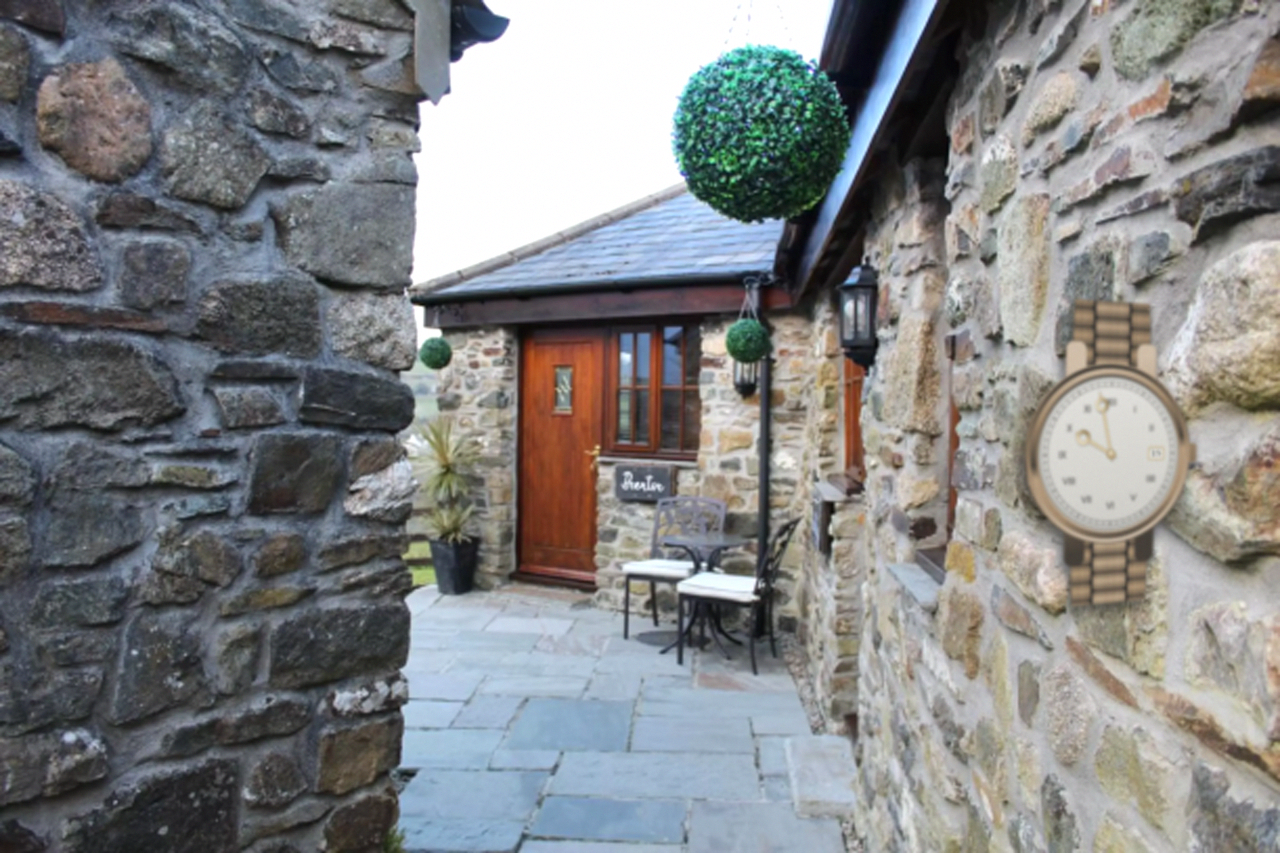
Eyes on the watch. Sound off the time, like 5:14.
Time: 9:58
